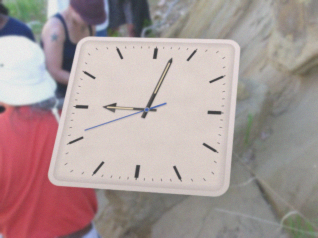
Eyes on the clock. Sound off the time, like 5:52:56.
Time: 9:02:41
